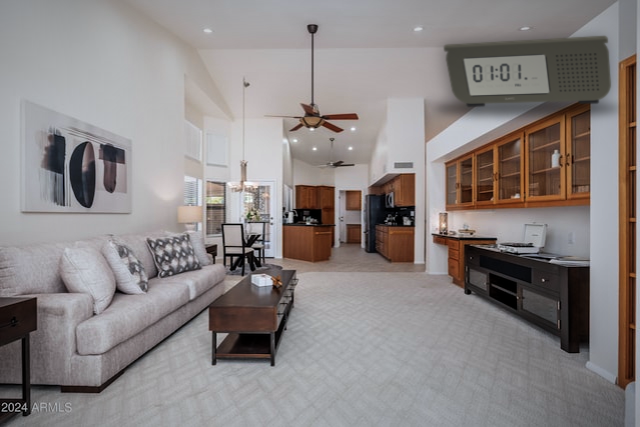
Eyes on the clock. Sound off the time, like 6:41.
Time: 1:01
